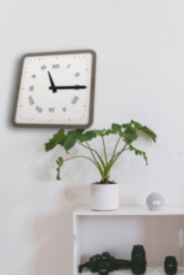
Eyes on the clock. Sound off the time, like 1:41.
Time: 11:15
